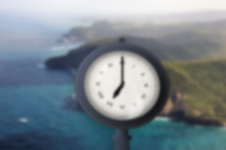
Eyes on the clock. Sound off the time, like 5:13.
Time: 7:00
